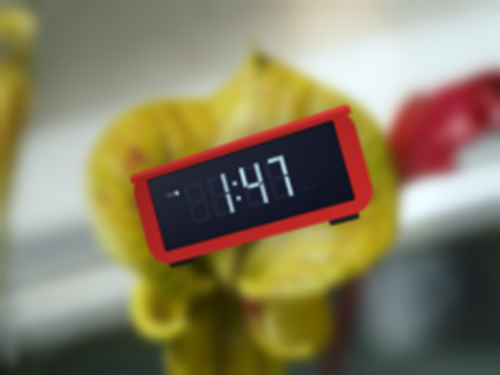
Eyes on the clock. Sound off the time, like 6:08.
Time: 1:47
